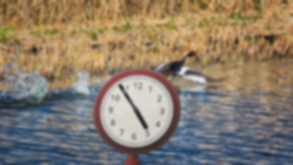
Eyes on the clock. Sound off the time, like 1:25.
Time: 4:54
